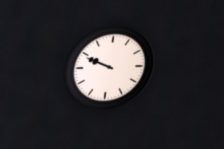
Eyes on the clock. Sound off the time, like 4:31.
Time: 9:49
